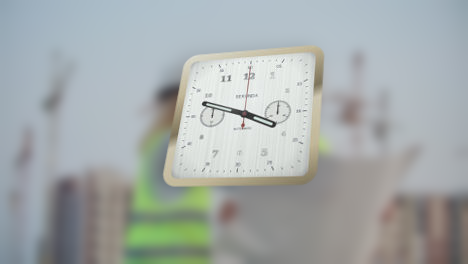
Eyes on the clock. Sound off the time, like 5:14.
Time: 3:48
